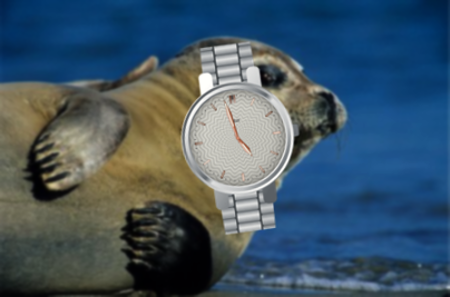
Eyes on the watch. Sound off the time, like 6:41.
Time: 4:58
